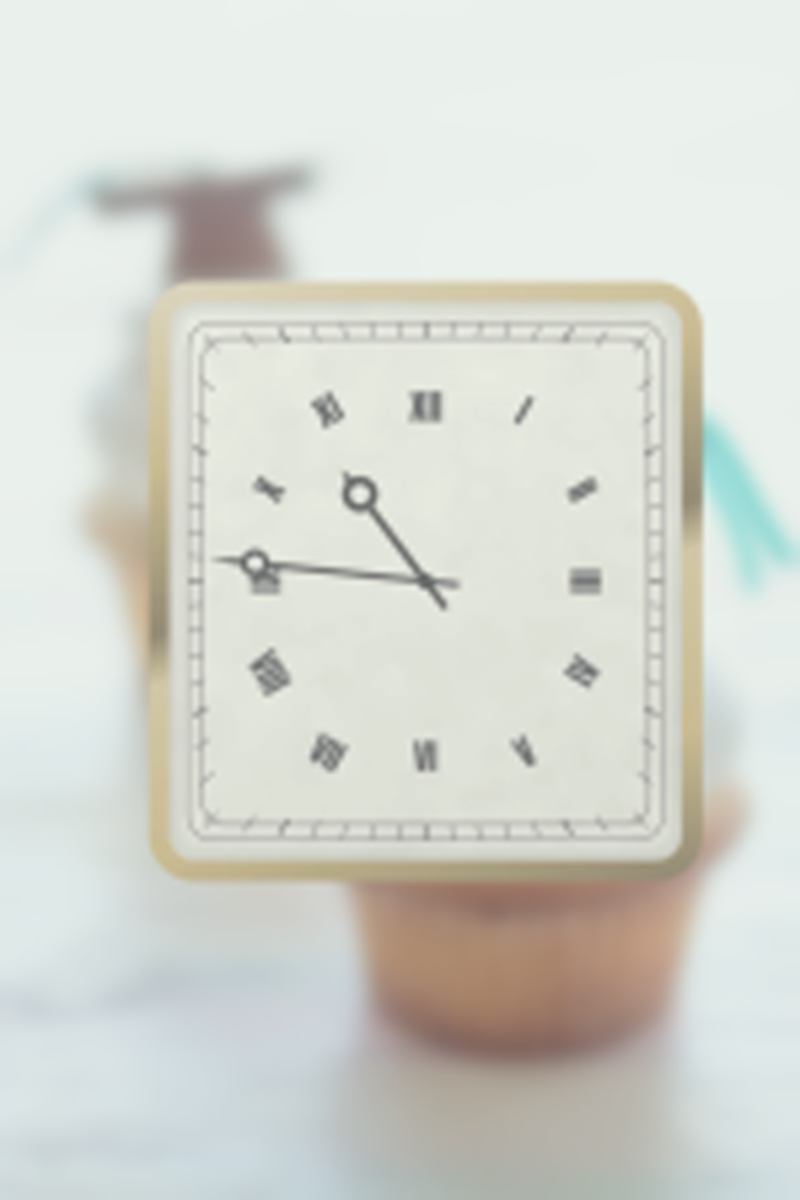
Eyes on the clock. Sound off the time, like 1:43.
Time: 10:46
